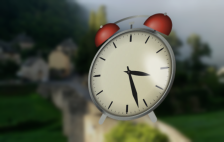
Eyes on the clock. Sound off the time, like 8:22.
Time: 3:27
